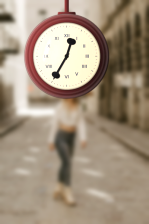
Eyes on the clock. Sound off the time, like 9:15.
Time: 12:35
